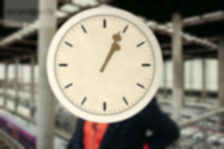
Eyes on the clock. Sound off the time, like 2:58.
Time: 1:04
